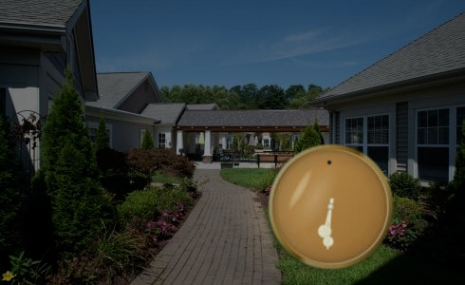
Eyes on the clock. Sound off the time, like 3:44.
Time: 6:31
